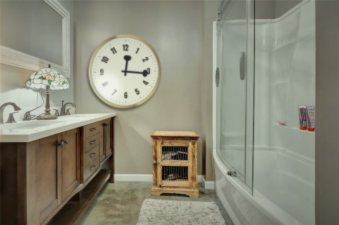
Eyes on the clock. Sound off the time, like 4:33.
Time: 12:16
